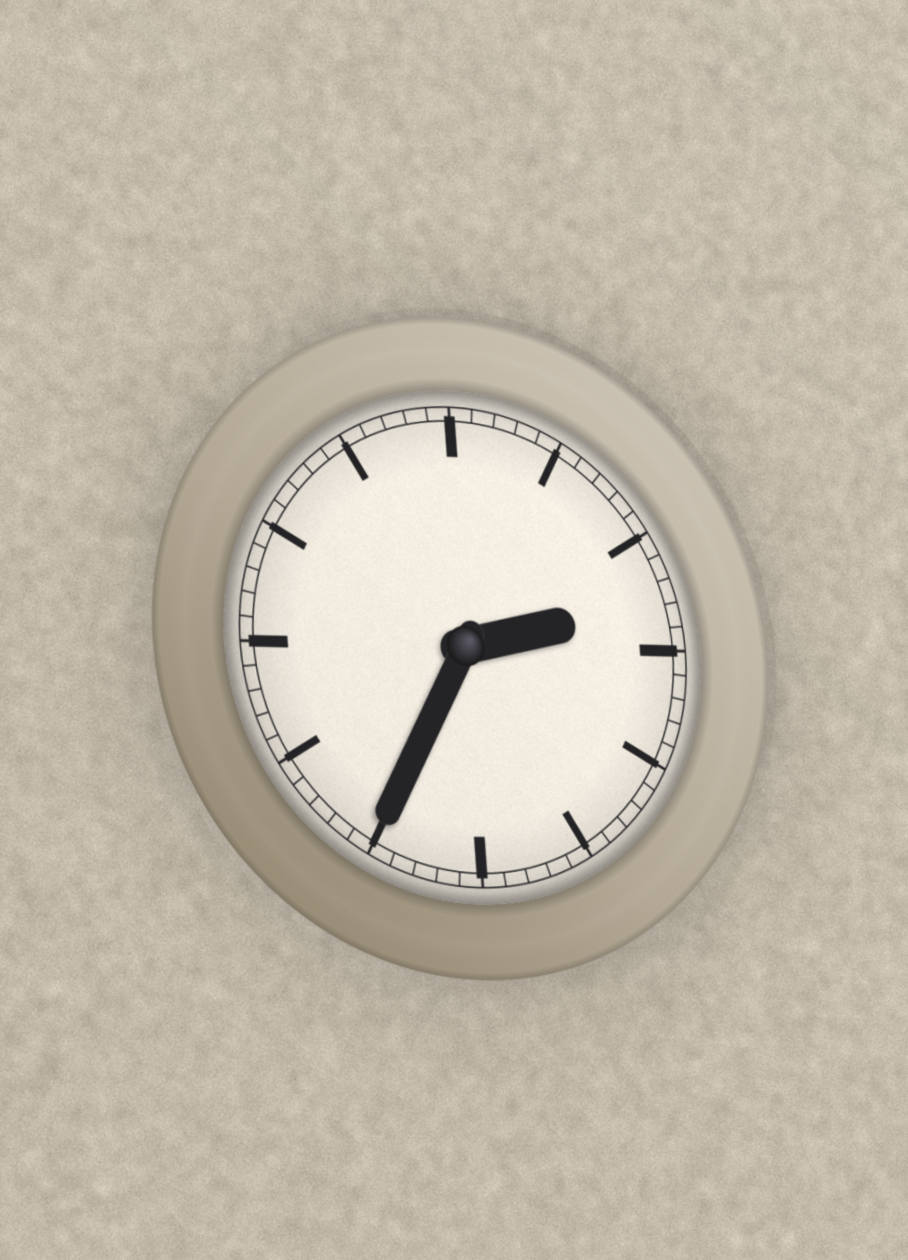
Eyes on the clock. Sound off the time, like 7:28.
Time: 2:35
